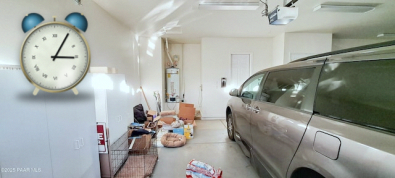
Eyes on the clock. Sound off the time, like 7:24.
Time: 3:05
